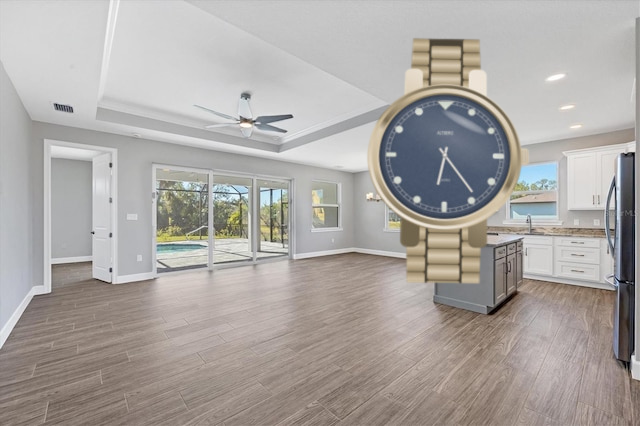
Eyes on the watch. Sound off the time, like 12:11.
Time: 6:24
